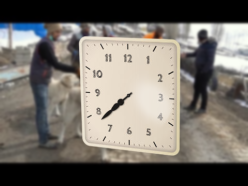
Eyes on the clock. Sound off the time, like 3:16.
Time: 7:38
